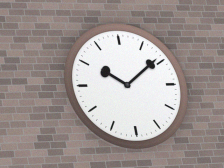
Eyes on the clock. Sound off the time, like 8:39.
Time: 10:09
